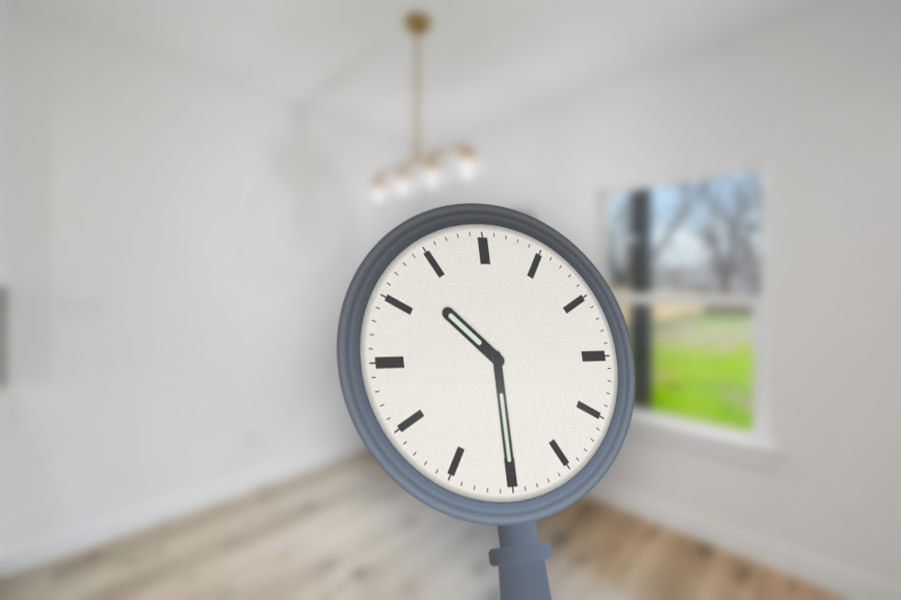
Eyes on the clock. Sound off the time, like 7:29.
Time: 10:30
